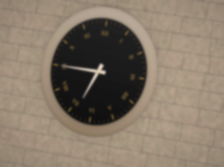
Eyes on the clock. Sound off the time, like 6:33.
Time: 6:45
